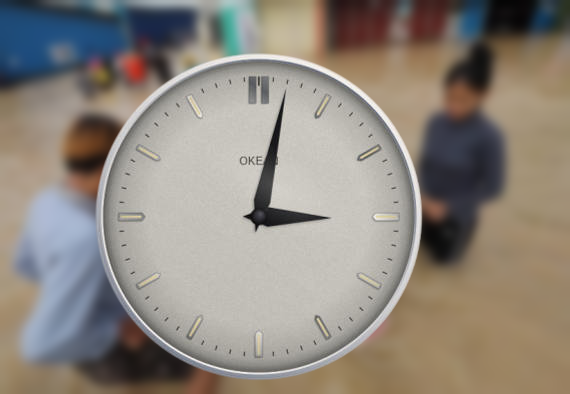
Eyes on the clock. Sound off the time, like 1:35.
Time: 3:02
